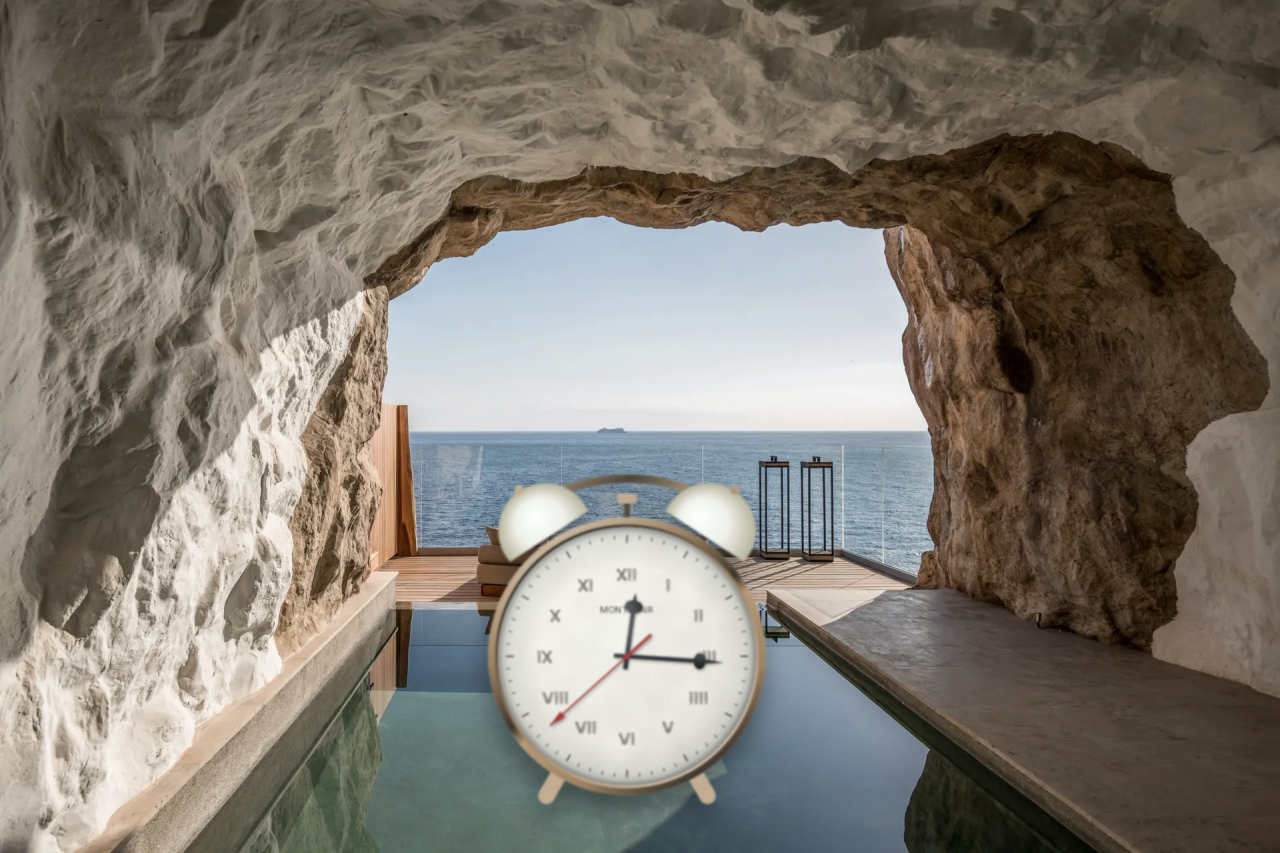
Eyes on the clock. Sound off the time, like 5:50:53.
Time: 12:15:38
